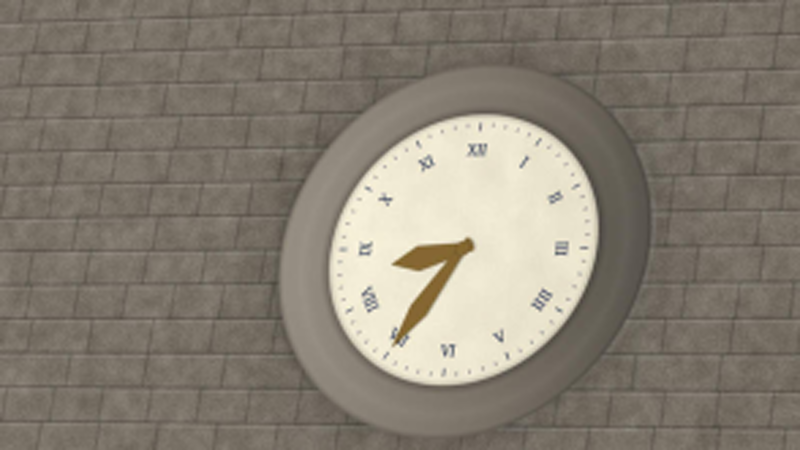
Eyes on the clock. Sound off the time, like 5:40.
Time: 8:35
